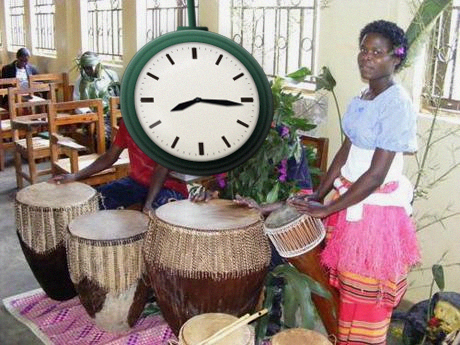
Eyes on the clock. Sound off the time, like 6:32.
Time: 8:16
